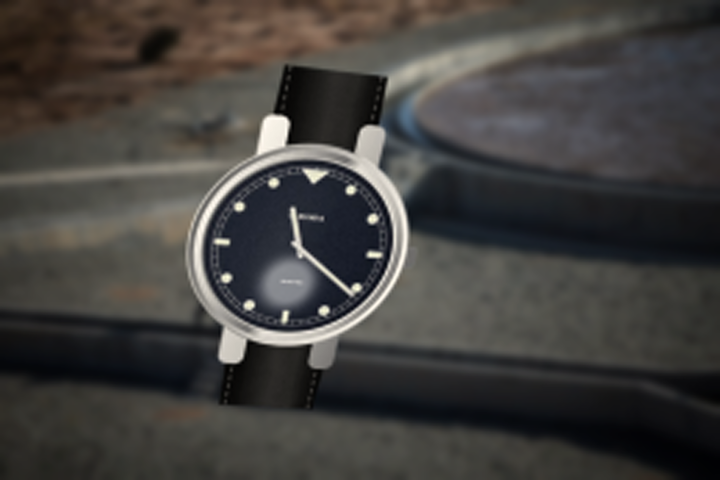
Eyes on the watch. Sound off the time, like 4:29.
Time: 11:21
